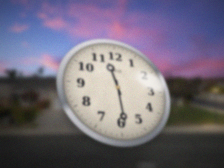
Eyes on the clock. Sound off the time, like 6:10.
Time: 11:29
